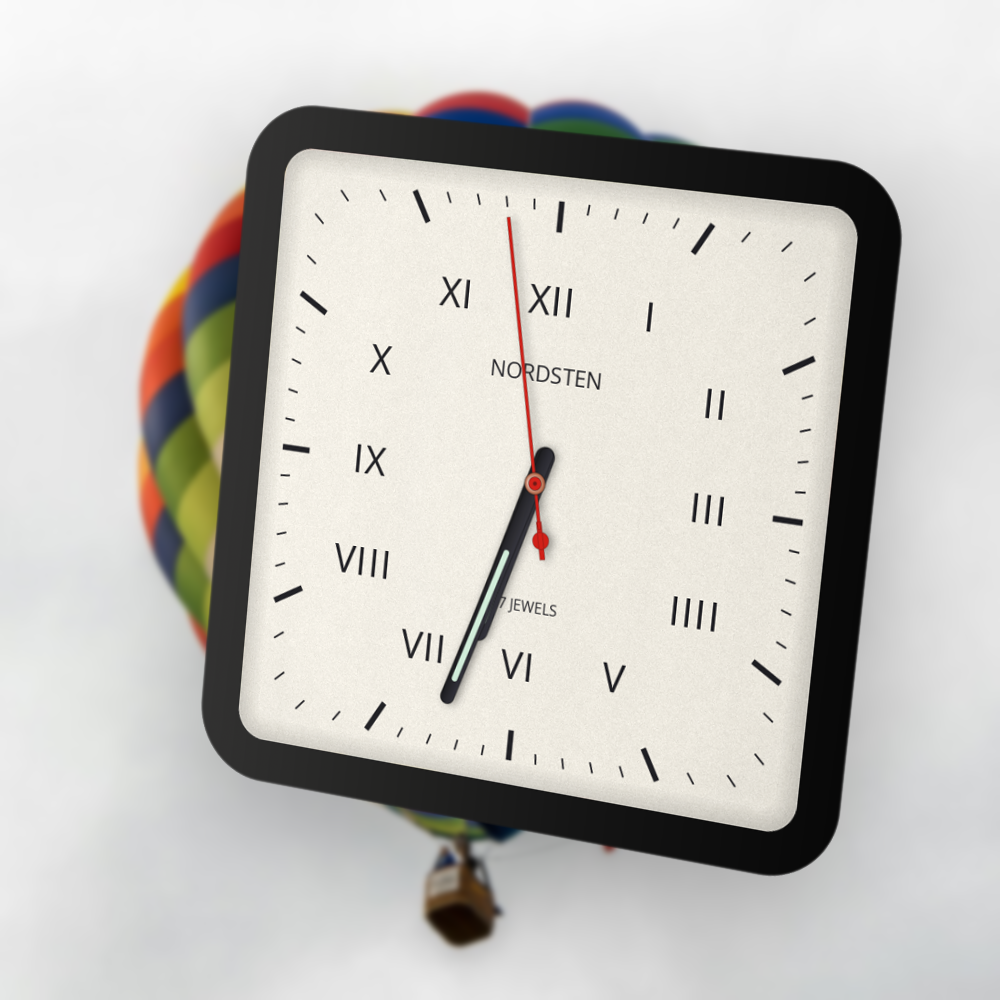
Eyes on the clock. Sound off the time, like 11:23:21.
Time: 6:32:58
